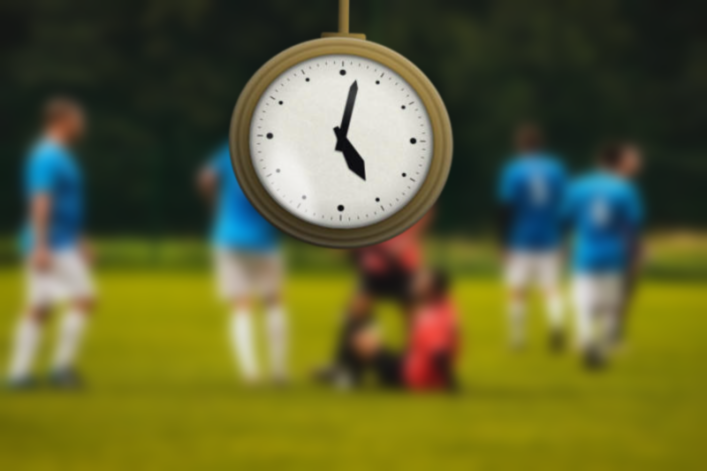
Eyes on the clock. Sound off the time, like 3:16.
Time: 5:02
